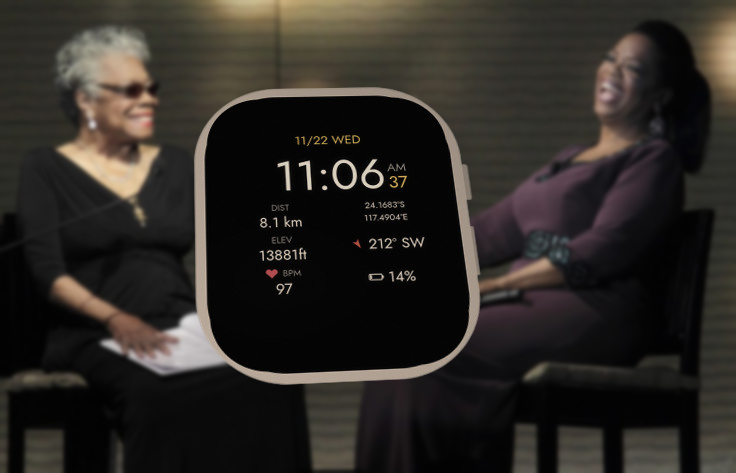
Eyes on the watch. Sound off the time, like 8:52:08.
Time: 11:06:37
